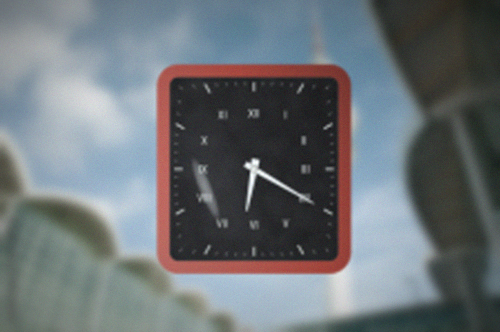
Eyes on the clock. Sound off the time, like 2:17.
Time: 6:20
